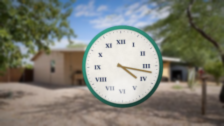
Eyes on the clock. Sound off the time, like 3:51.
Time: 4:17
